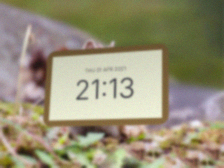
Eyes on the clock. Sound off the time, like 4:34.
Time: 21:13
